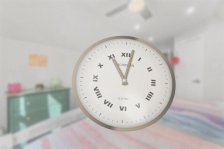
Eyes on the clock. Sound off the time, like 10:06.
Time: 11:02
